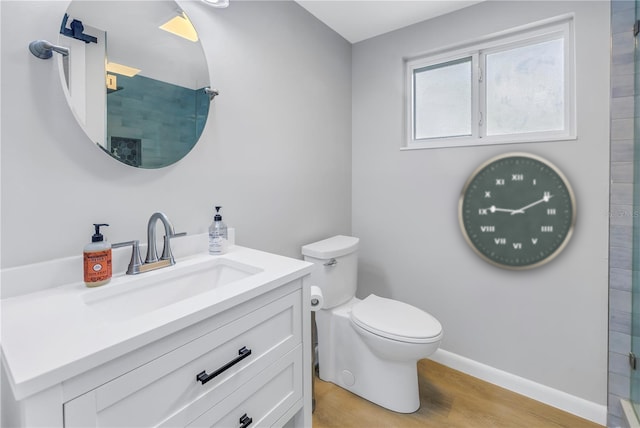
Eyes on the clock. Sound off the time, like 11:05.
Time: 9:11
